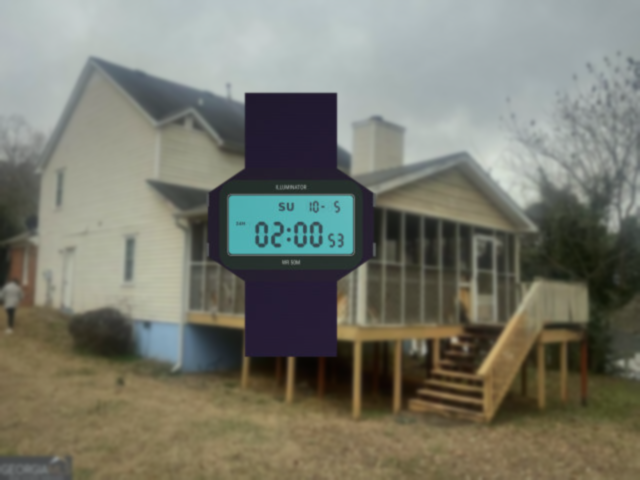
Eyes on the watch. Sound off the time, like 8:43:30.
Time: 2:00:53
